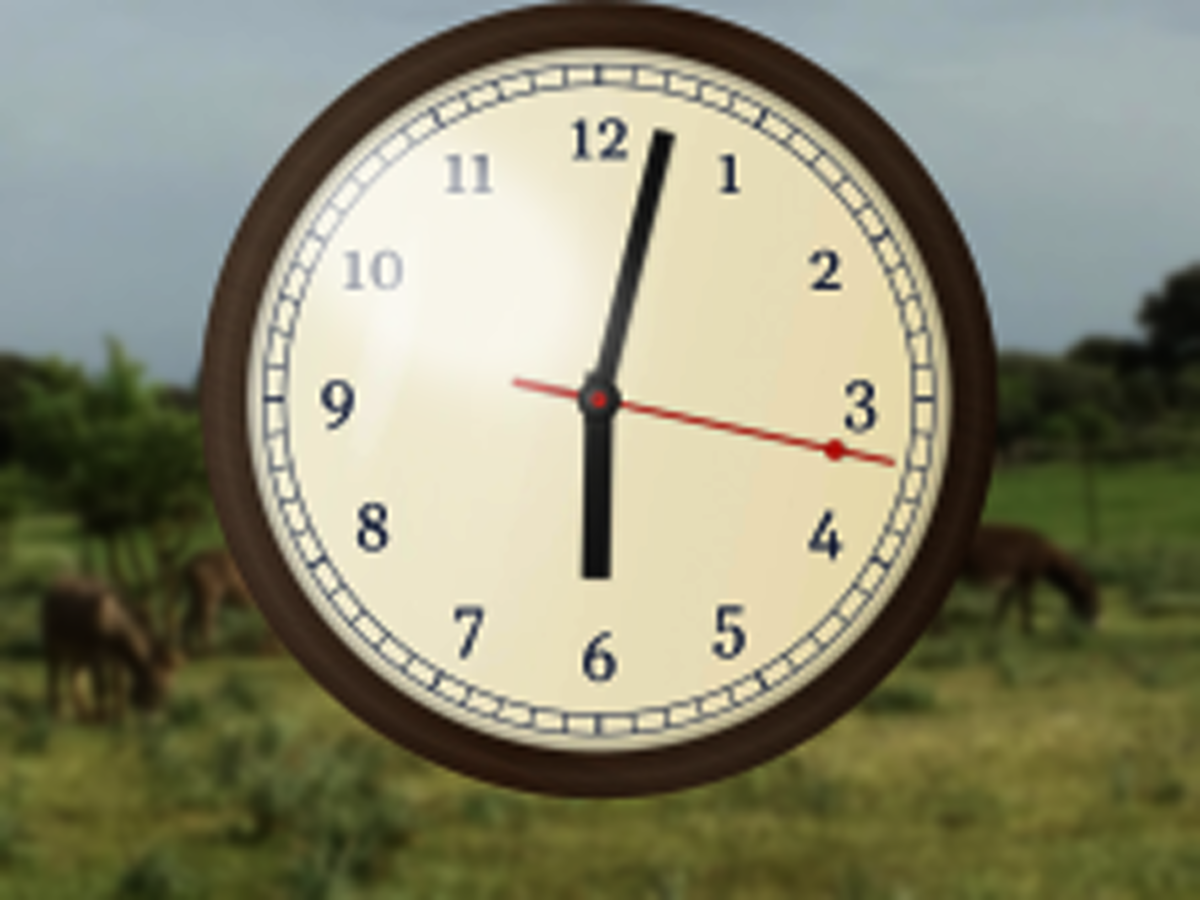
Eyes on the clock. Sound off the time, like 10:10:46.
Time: 6:02:17
